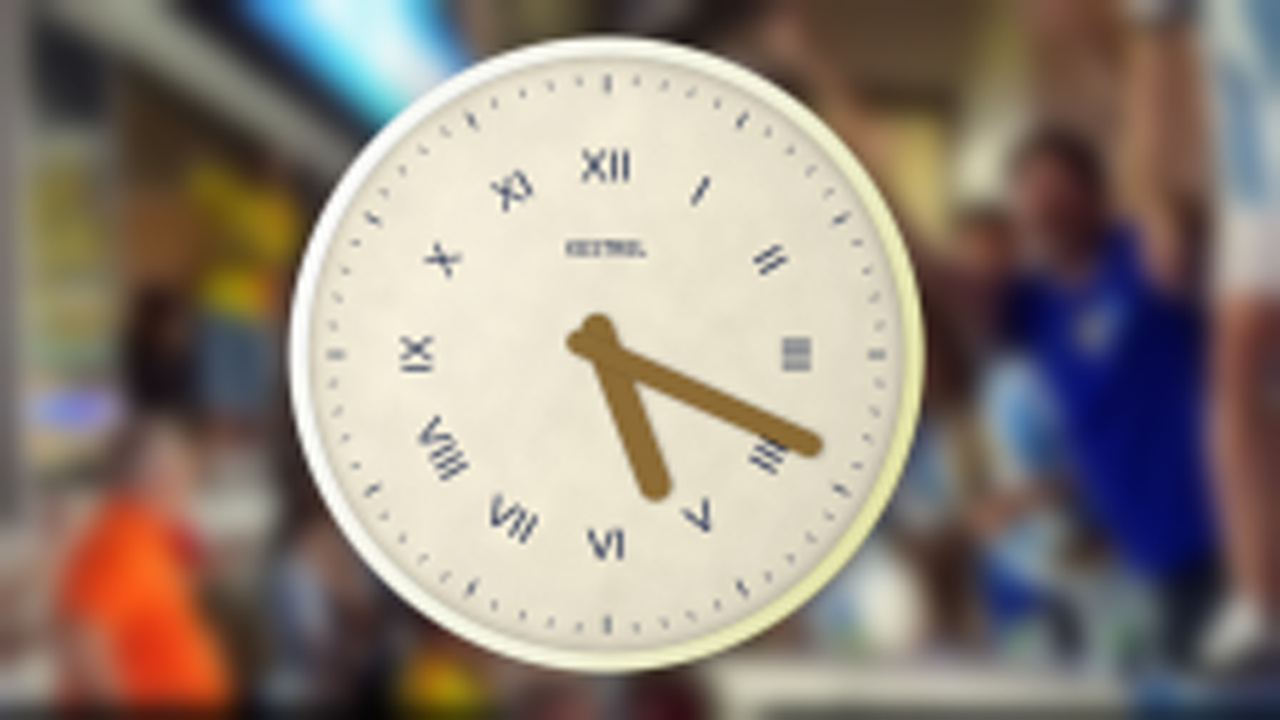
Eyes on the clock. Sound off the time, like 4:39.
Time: 5:19
